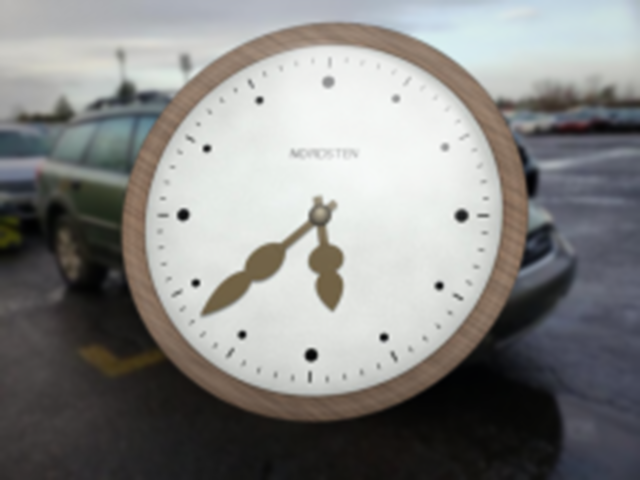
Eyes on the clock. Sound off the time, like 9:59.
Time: 5:38
